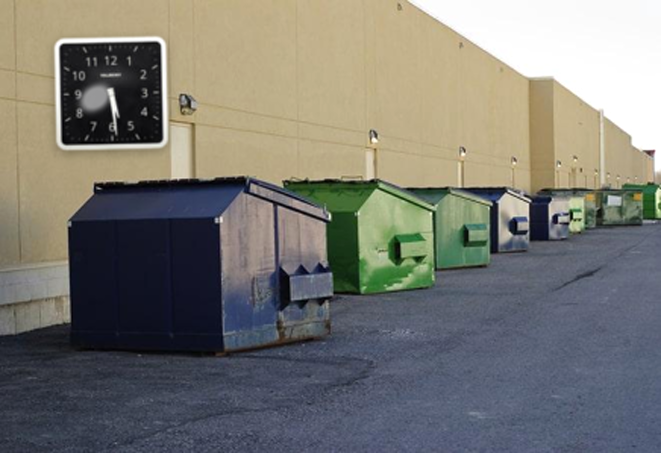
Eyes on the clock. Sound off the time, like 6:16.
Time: 5:29
